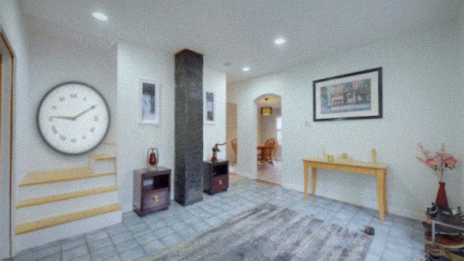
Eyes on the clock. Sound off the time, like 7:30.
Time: 9:10
